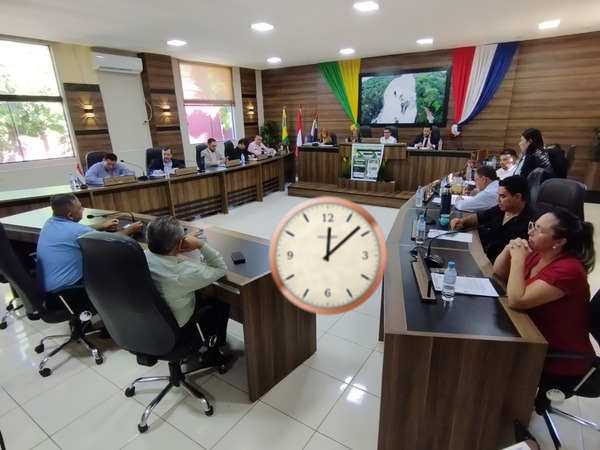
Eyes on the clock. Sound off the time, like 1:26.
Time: 12:08
